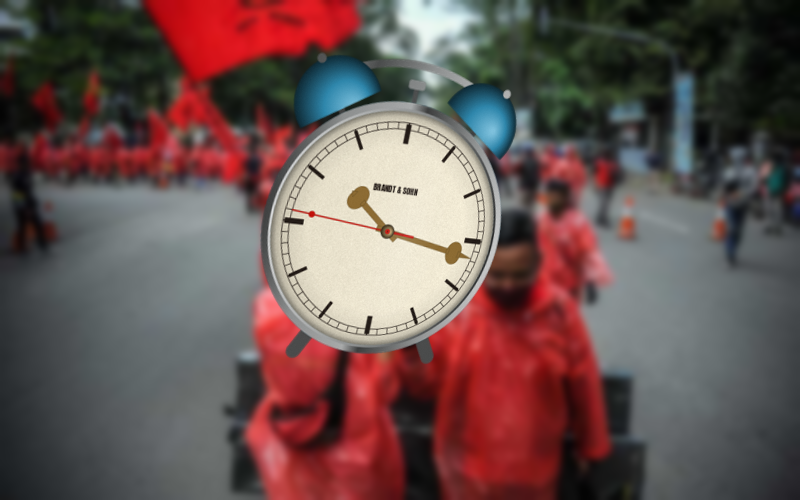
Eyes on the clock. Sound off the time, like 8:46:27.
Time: 10:16:46
